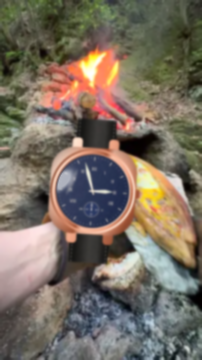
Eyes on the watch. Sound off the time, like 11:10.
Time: 2:57
